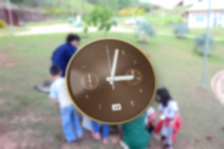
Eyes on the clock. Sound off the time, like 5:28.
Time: 3:03
